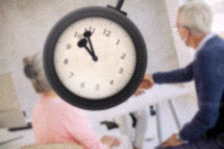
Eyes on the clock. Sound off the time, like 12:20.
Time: 9:53
